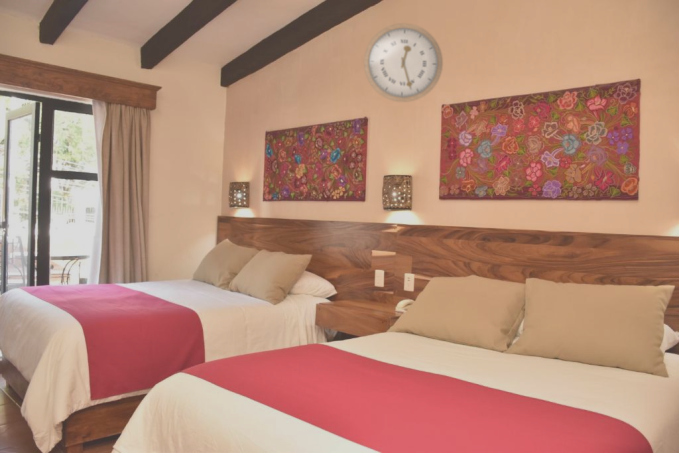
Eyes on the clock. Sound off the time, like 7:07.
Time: 12:27
